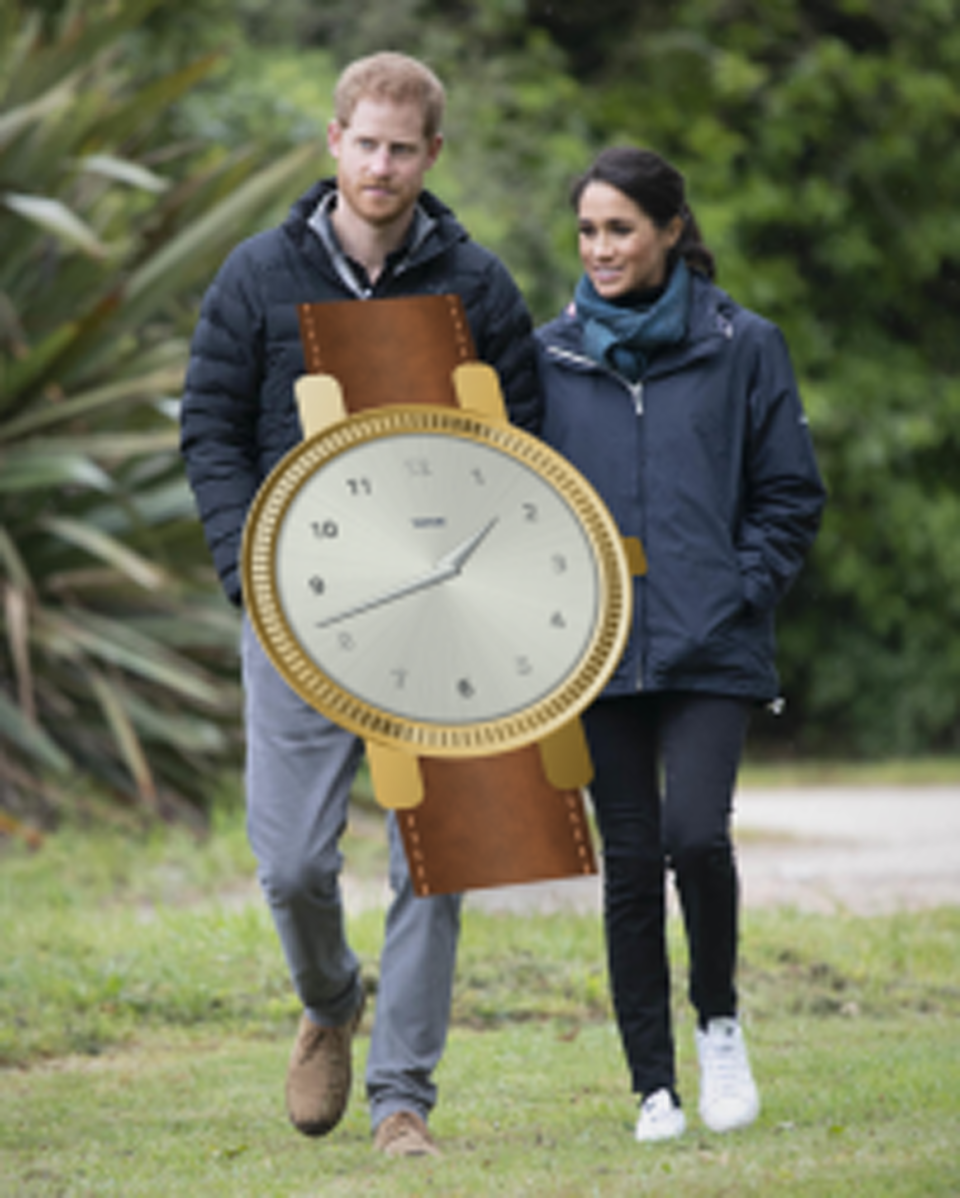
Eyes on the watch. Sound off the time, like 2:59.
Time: 1:42
